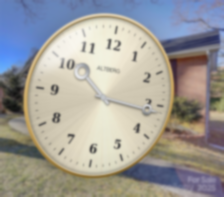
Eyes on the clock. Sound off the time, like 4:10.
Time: 10:16
